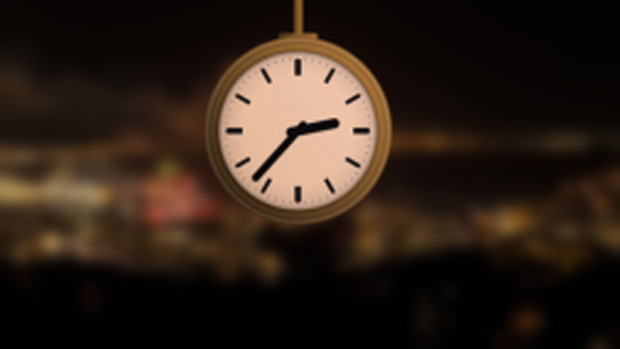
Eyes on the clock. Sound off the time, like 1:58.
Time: 2:37
